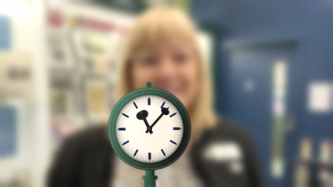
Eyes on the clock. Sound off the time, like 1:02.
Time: 11:07
